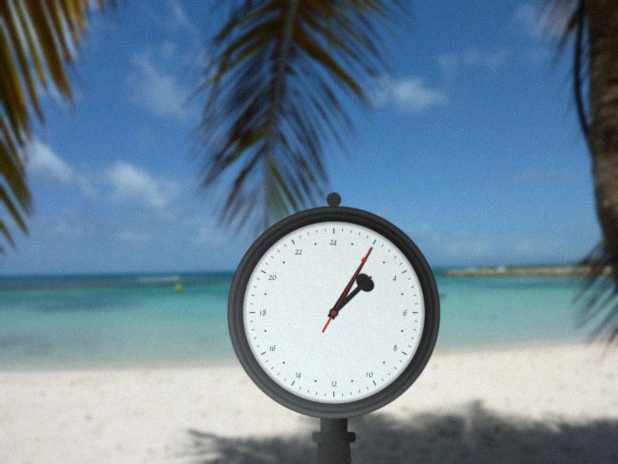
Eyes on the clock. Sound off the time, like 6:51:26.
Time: 3:05:05
